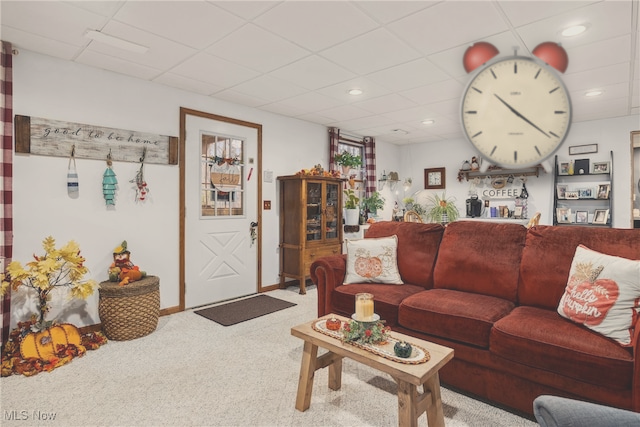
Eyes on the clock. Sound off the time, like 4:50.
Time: 10:21
